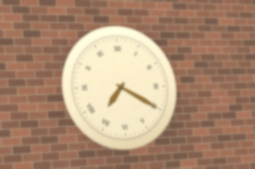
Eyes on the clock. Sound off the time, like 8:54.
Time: 7:20
